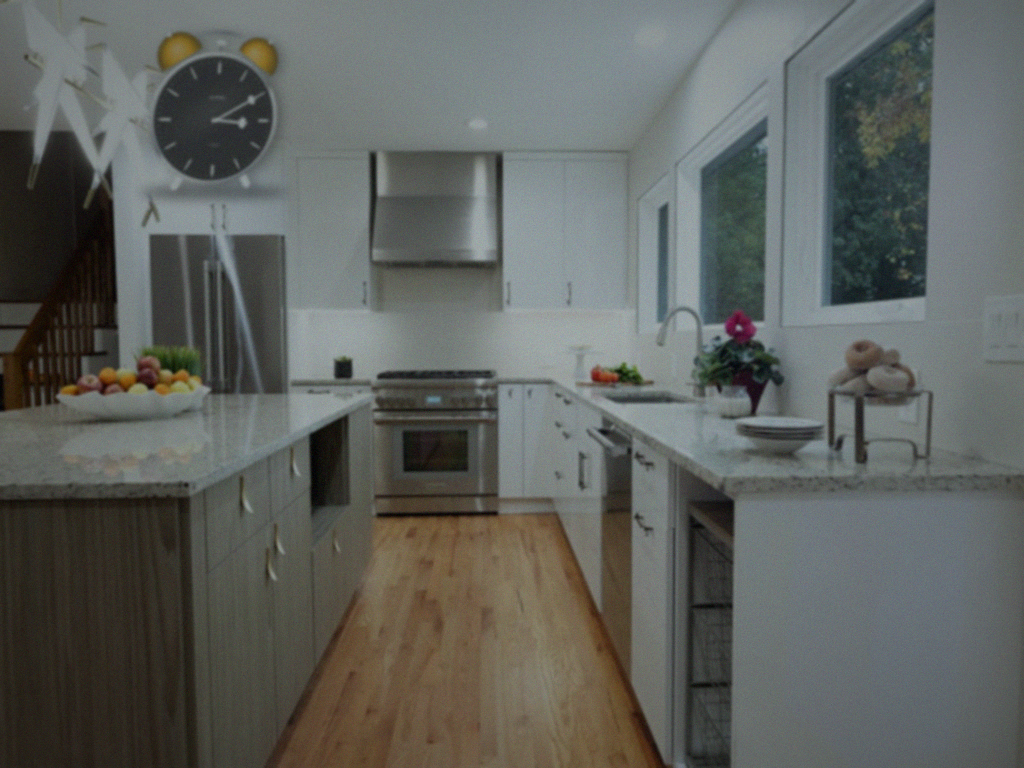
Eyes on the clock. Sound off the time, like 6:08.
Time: 3:10
